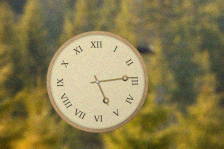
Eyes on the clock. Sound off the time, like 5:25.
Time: 5:14
